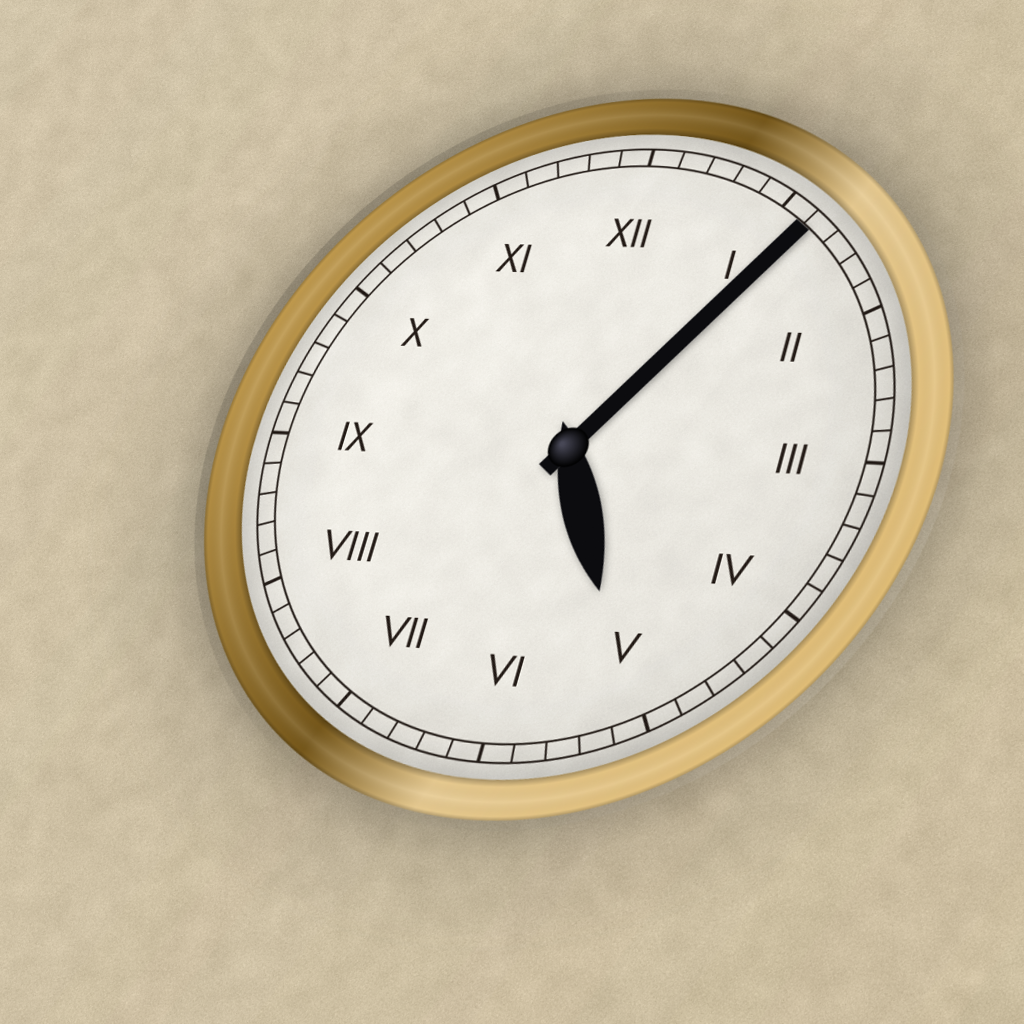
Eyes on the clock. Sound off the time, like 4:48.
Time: 5:06
